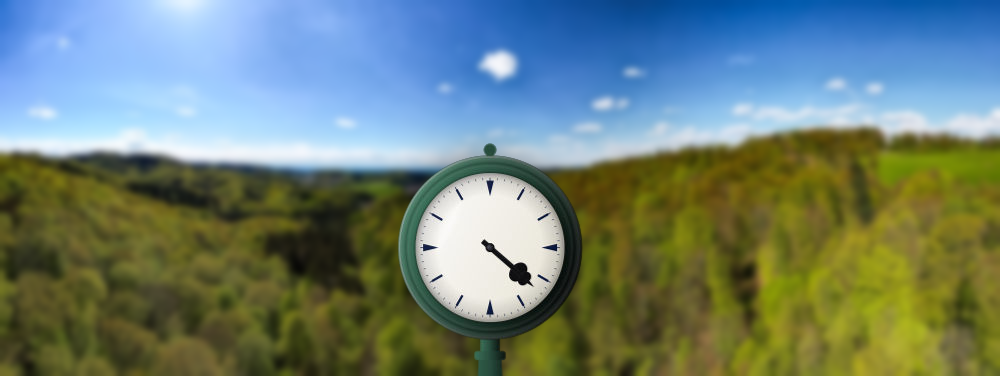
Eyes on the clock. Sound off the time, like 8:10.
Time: 4:22
